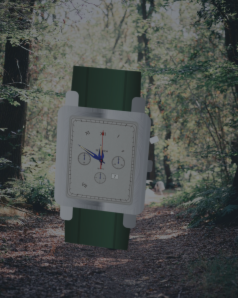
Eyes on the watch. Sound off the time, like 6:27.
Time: 11:50
